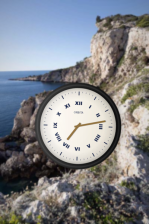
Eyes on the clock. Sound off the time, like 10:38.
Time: 7:13
